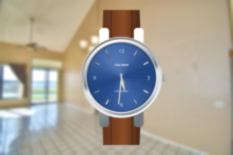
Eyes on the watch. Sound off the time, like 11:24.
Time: 5:31
